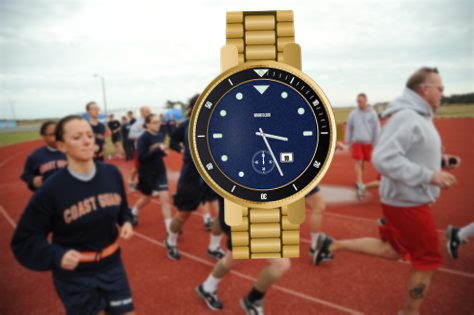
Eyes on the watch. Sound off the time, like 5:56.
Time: 3:26
